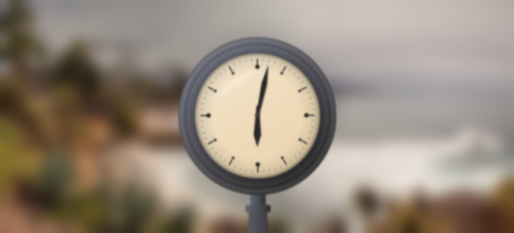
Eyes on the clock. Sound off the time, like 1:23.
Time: 6:02
